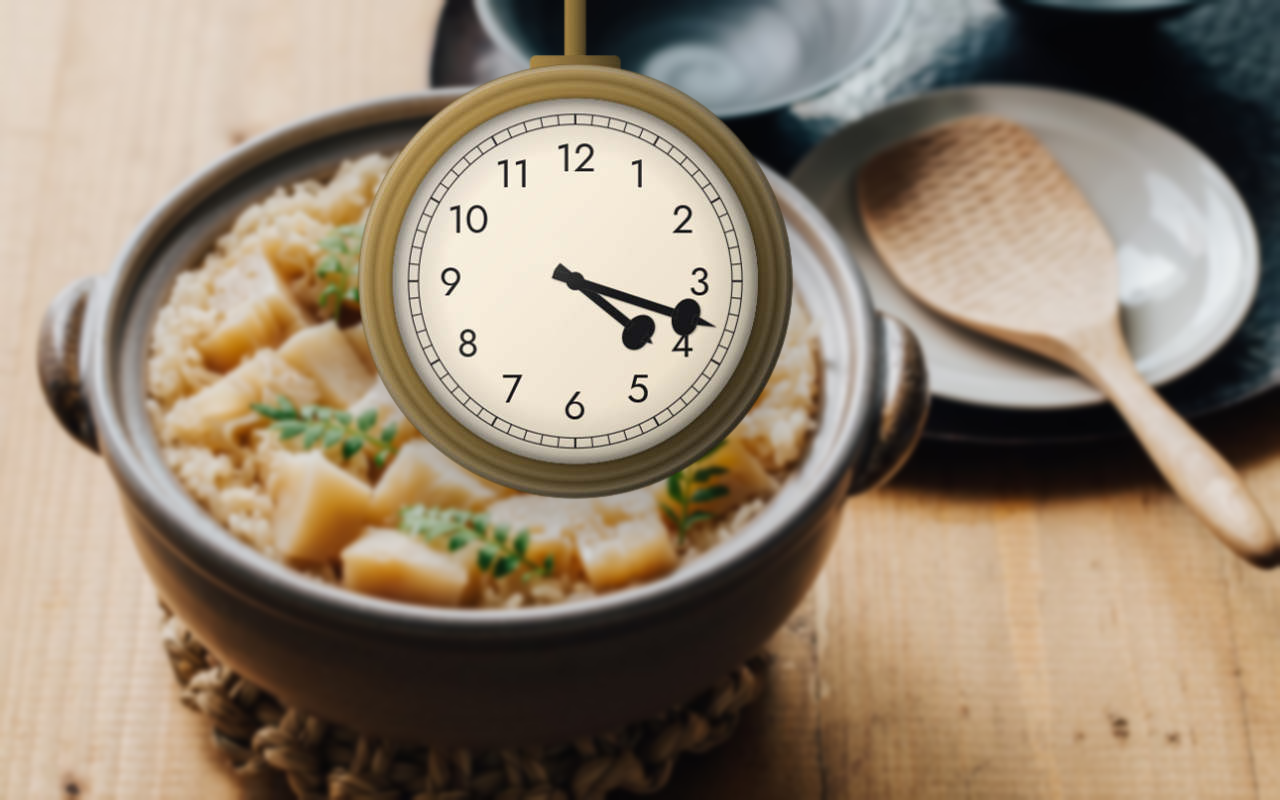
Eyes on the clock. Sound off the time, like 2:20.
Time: 4:18
